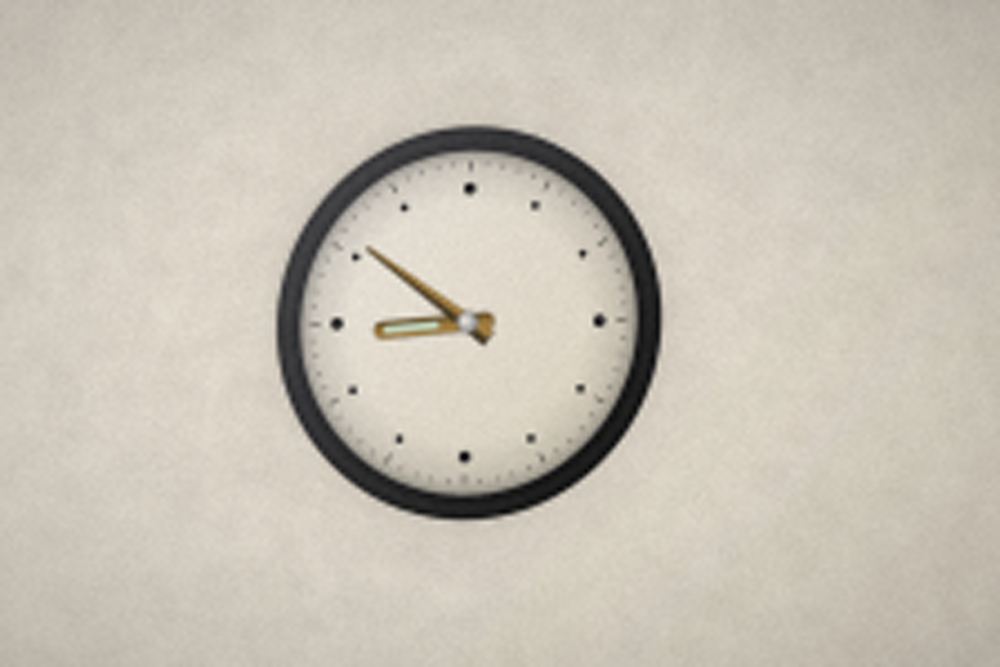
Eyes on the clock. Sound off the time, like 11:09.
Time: 8:51
